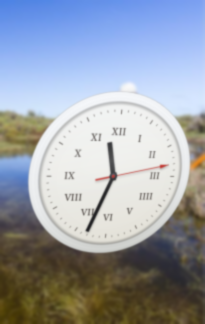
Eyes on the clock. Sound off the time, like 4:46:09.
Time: 11:33:13
